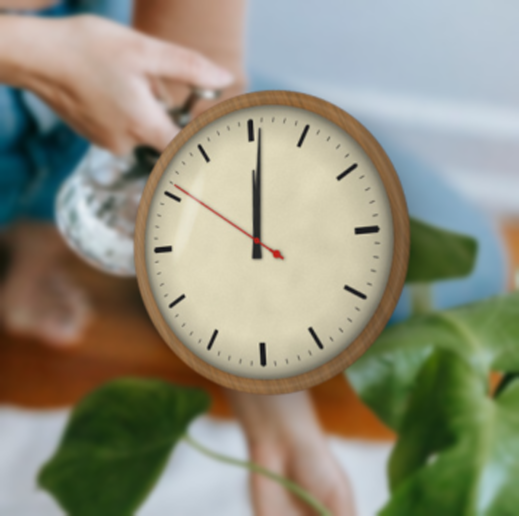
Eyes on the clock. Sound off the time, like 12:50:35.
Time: 12:00:51
